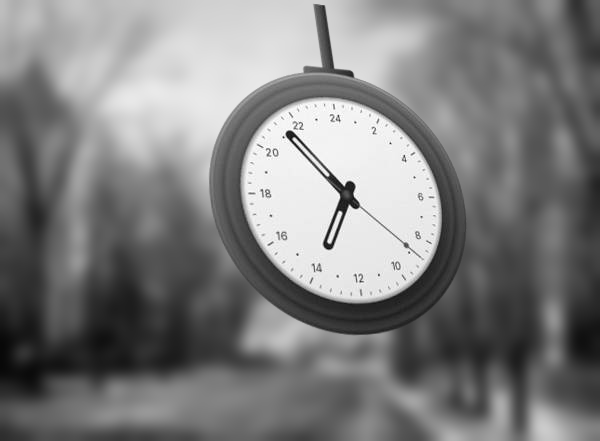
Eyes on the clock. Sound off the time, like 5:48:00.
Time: 13:53:22
